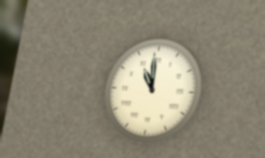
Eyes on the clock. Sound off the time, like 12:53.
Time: 10:59
